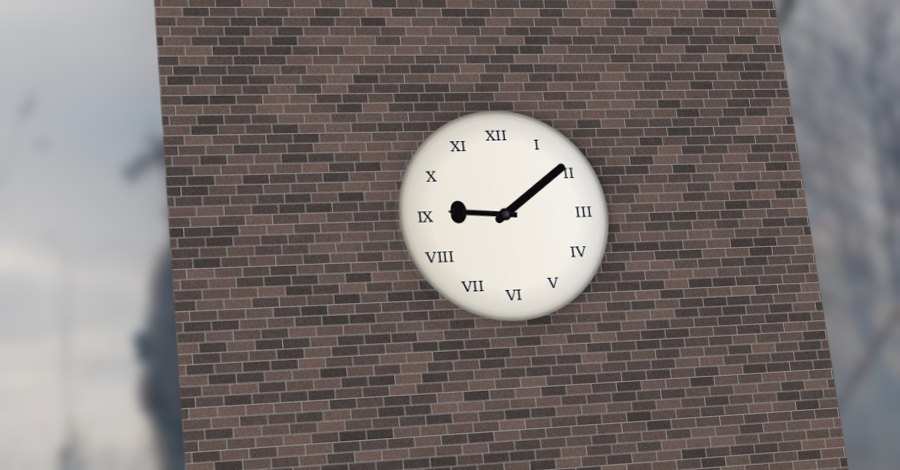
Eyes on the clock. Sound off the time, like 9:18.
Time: 9:09
